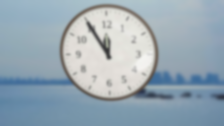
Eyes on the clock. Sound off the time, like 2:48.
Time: 11:55
